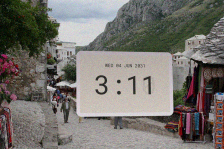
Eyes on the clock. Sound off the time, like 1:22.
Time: 3:11
